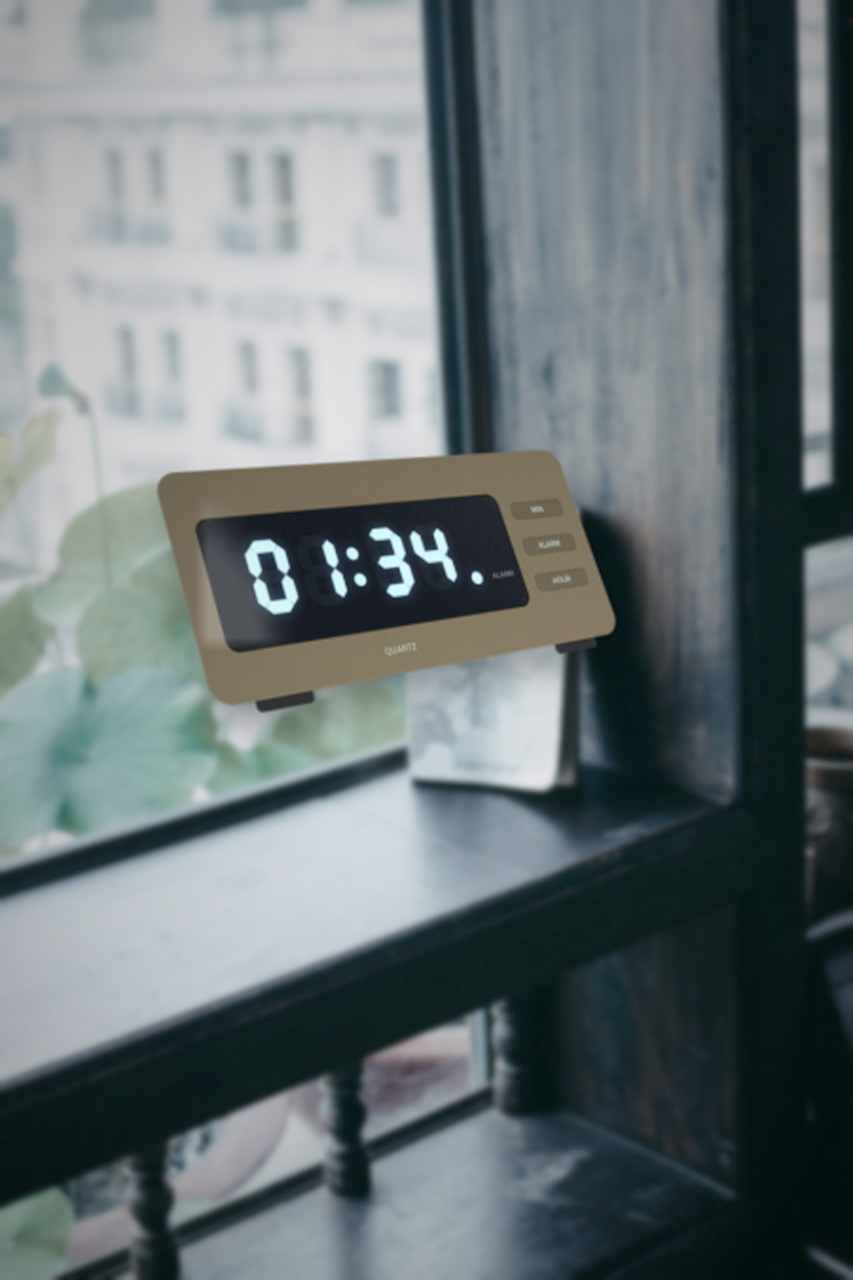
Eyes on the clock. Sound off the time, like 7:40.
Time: 1:34
